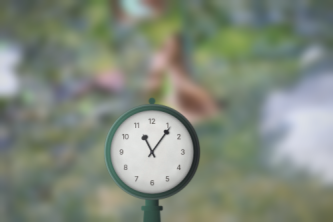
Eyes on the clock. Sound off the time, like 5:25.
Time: 11:06
